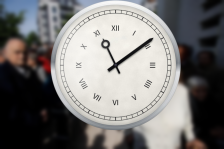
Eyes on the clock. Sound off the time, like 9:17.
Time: 11:09
